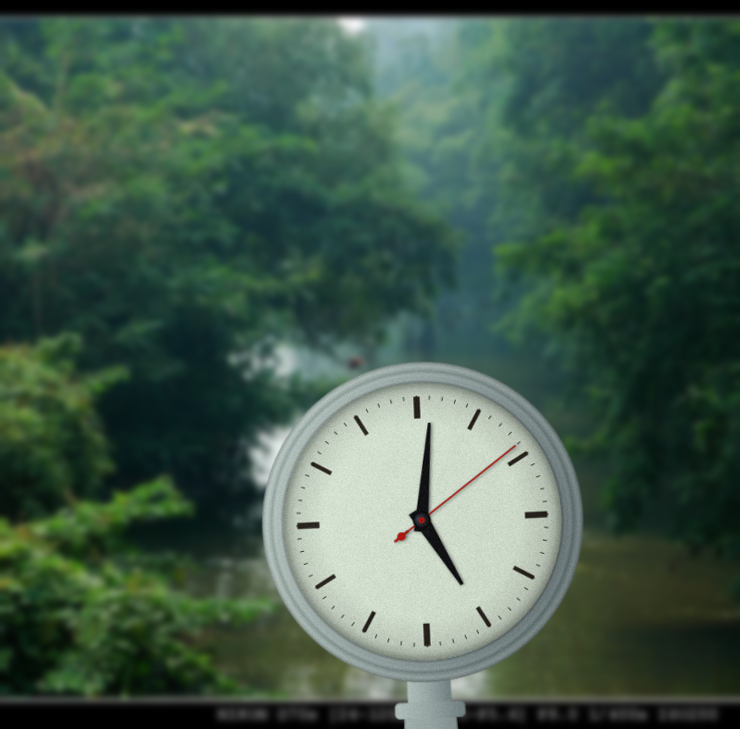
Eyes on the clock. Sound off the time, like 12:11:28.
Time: 5:01:09
